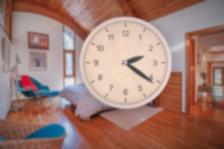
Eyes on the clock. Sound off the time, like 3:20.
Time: 2:21
